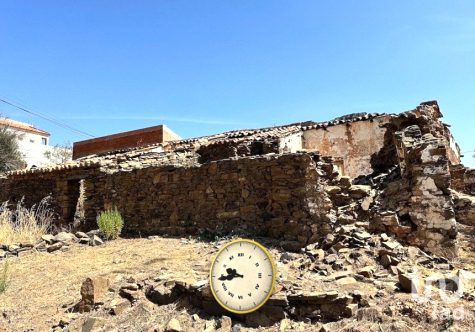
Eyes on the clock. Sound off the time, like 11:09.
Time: 9:44
